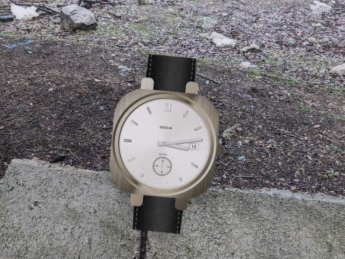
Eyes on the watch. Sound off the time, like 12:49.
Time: 3:13
